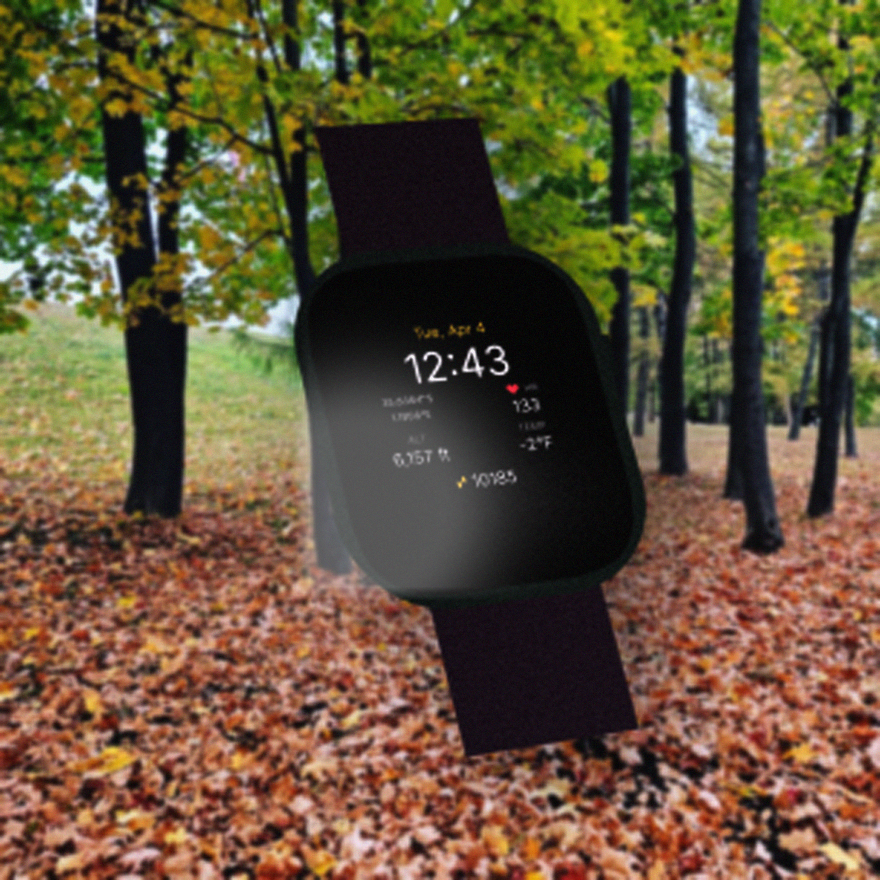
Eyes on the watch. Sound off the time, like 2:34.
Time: 12:43
